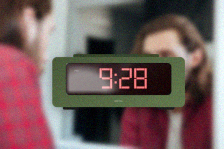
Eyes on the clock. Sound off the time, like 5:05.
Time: 9:28
